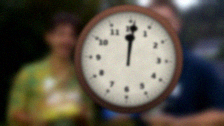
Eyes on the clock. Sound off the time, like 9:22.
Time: 12:01
